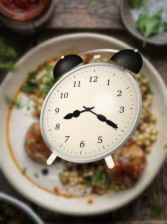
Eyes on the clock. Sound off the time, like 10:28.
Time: 8:20
